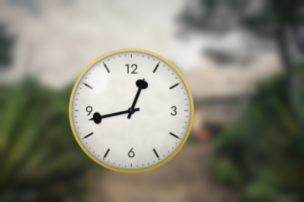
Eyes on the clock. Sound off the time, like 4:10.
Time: 12:43
